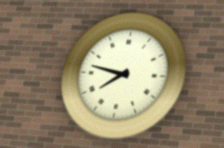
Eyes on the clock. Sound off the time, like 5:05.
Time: 7:47
